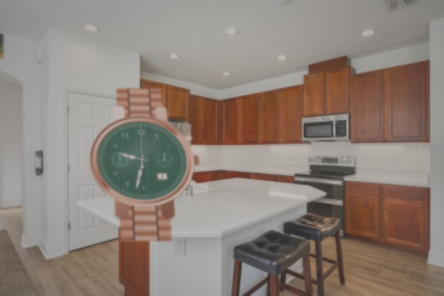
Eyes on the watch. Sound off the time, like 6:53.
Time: 9:32
